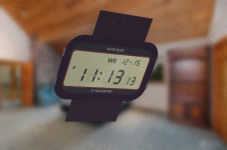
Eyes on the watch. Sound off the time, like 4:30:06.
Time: 11:13:13
